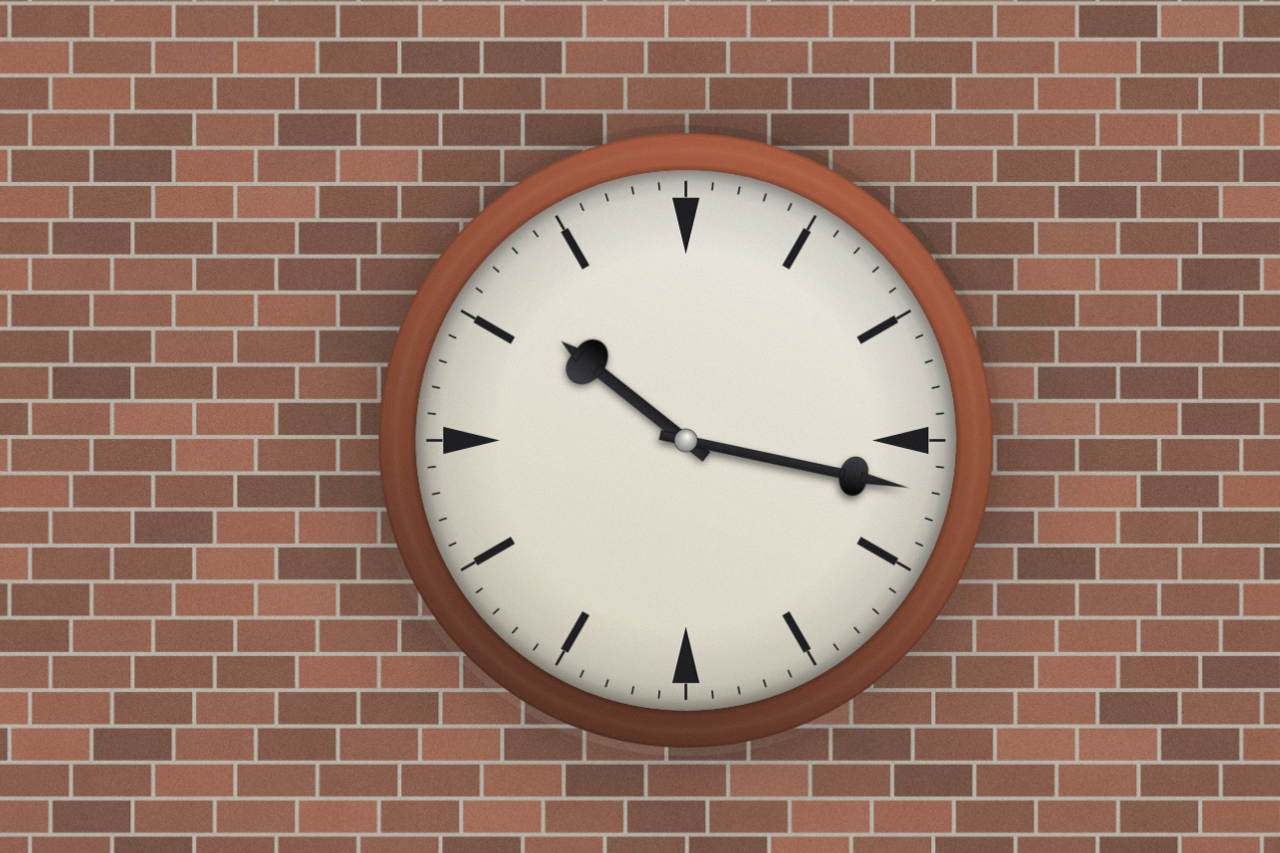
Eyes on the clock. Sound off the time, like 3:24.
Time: 10:17
